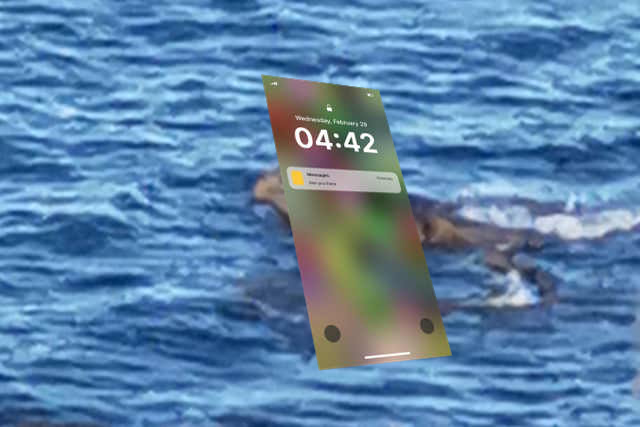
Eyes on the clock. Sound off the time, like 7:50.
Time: 4:42
